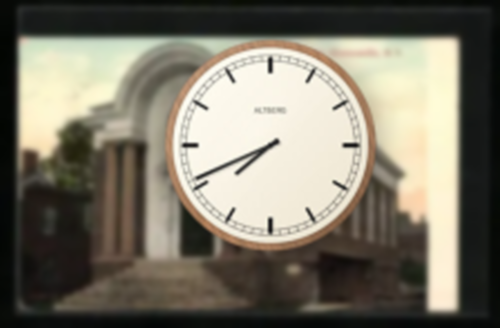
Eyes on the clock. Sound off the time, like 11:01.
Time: 7:41
